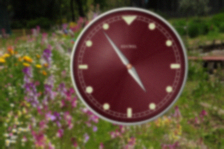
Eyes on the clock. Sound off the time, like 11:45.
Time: 4:54
